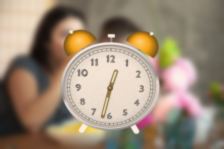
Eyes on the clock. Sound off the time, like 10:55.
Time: 12:32
